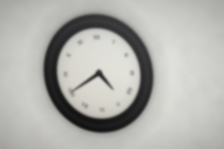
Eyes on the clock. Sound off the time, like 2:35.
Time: 4:40
